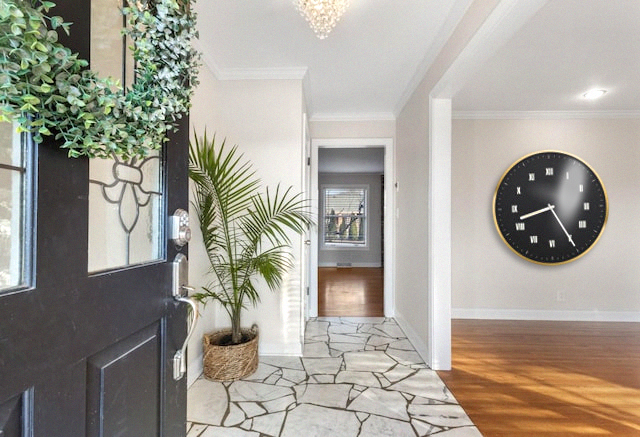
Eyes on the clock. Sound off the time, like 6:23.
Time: 8:25
